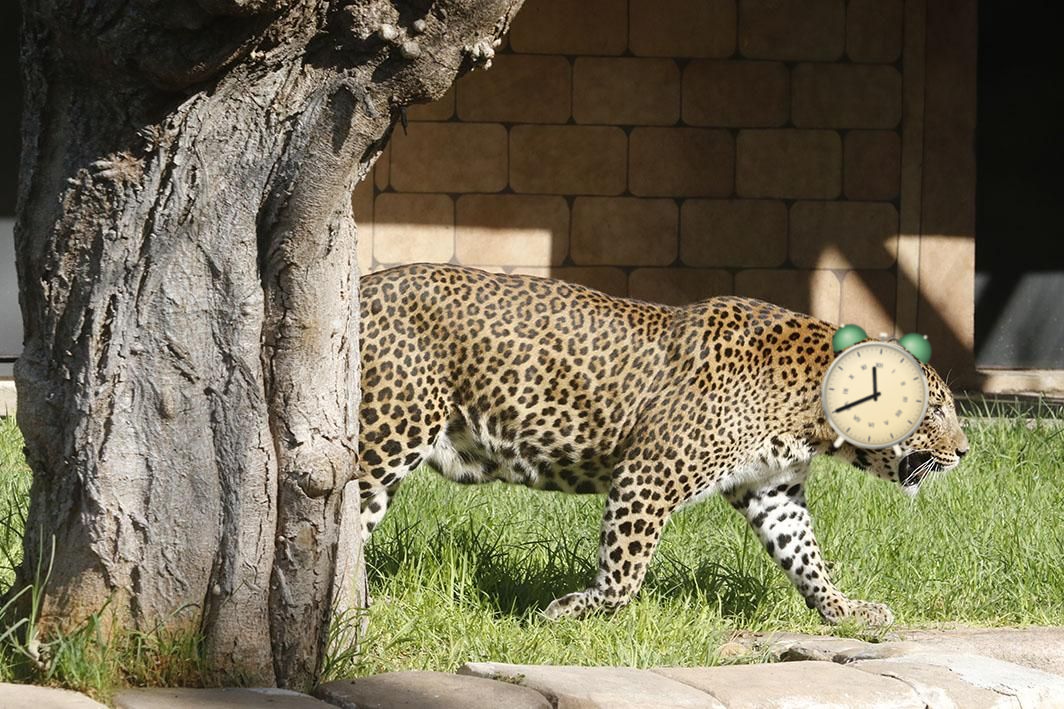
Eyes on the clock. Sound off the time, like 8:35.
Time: 11:40
